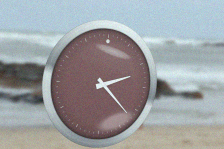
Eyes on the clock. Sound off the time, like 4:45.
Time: 2:22
